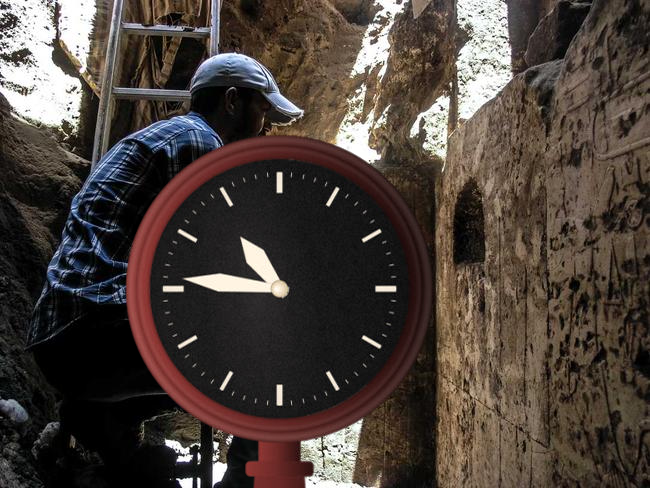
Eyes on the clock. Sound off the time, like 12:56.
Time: 10:46
